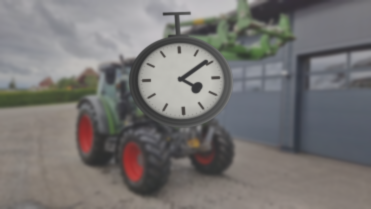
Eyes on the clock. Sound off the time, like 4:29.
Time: 4:09
